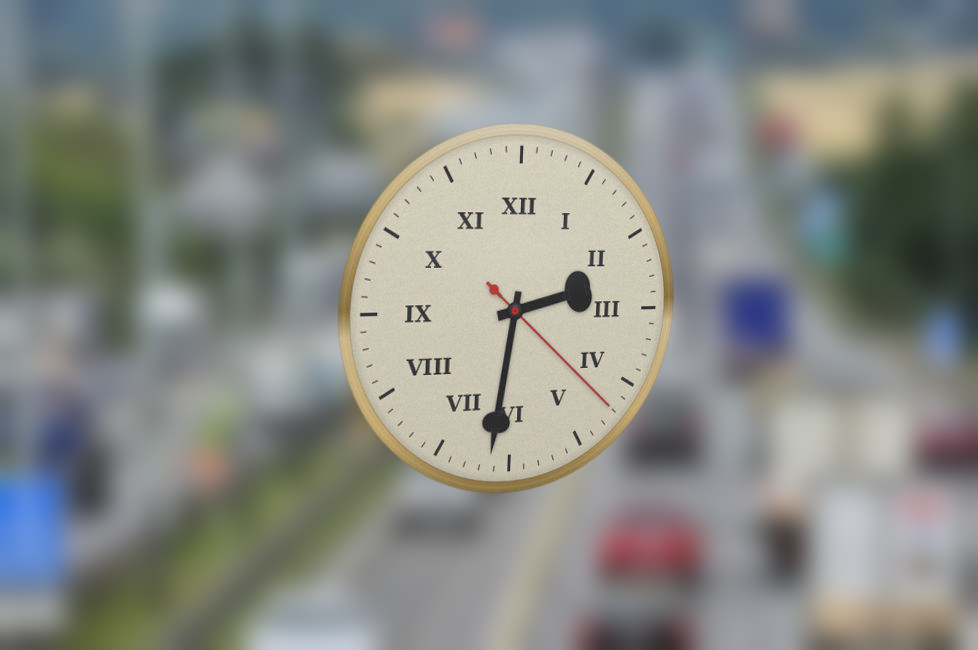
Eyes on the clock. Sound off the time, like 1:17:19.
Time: 2:31:22
